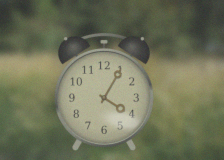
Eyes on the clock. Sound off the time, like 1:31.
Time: 4:05
